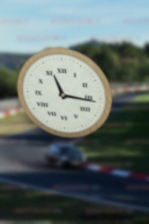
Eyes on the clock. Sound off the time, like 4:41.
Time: 11:16
